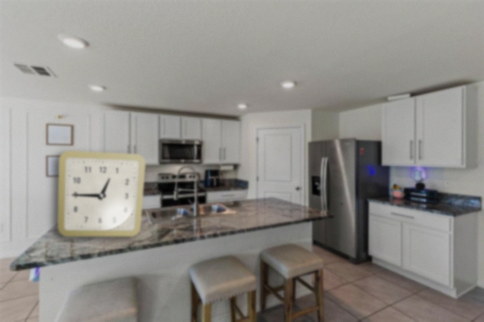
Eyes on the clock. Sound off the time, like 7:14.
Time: 12:45
